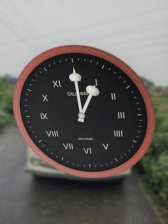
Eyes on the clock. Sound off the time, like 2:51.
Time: 1:00
